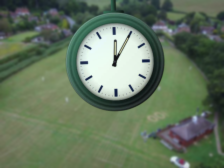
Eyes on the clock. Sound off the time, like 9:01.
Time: 12:05
